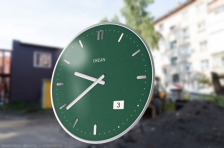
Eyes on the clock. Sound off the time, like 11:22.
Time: 9:39
